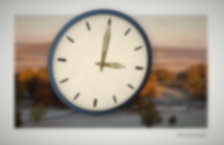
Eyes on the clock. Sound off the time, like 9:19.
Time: 3:00
